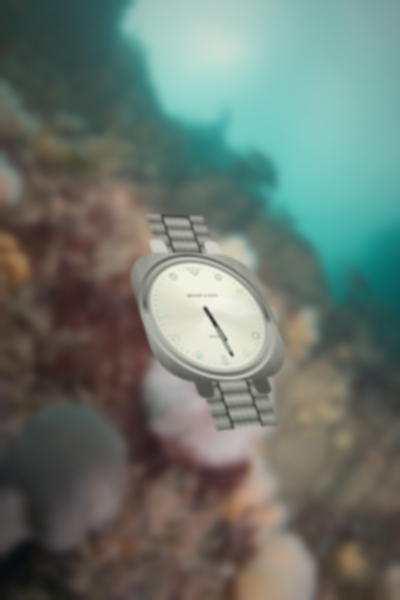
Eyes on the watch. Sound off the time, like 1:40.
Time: 5:28
